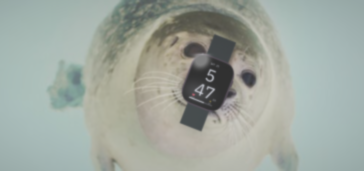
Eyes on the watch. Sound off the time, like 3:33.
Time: 5:47
